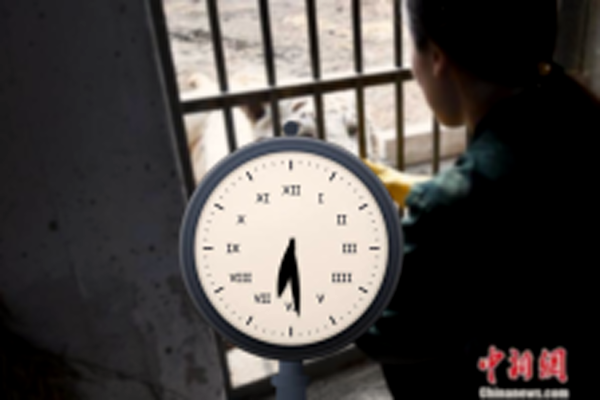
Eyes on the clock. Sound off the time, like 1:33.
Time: 6:29
